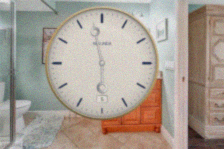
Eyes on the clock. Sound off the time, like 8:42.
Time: 5:58
